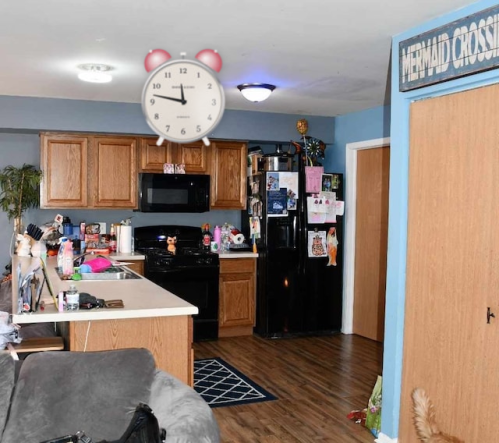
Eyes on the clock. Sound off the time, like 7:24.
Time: 11:47
